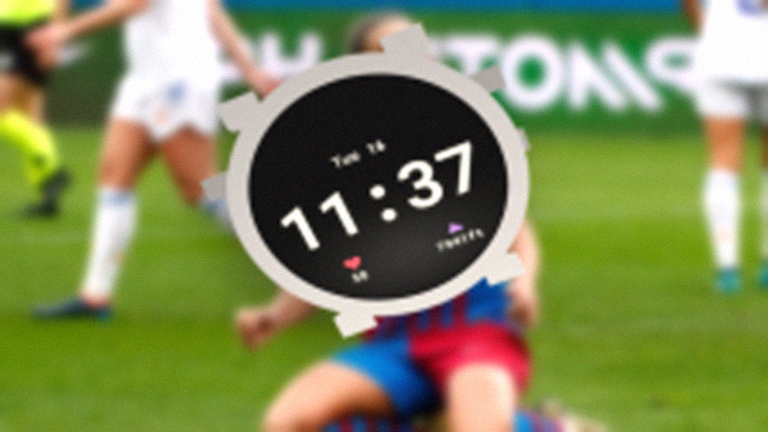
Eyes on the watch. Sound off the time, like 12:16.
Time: 11:37
